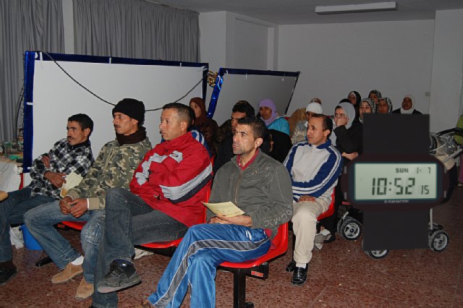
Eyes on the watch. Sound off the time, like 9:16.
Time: 10:52
